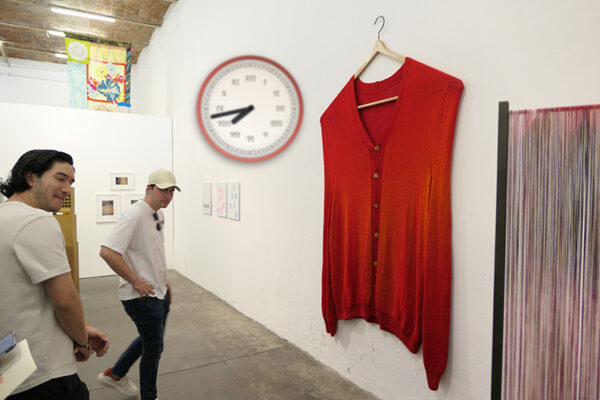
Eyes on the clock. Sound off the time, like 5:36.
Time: 7:43
